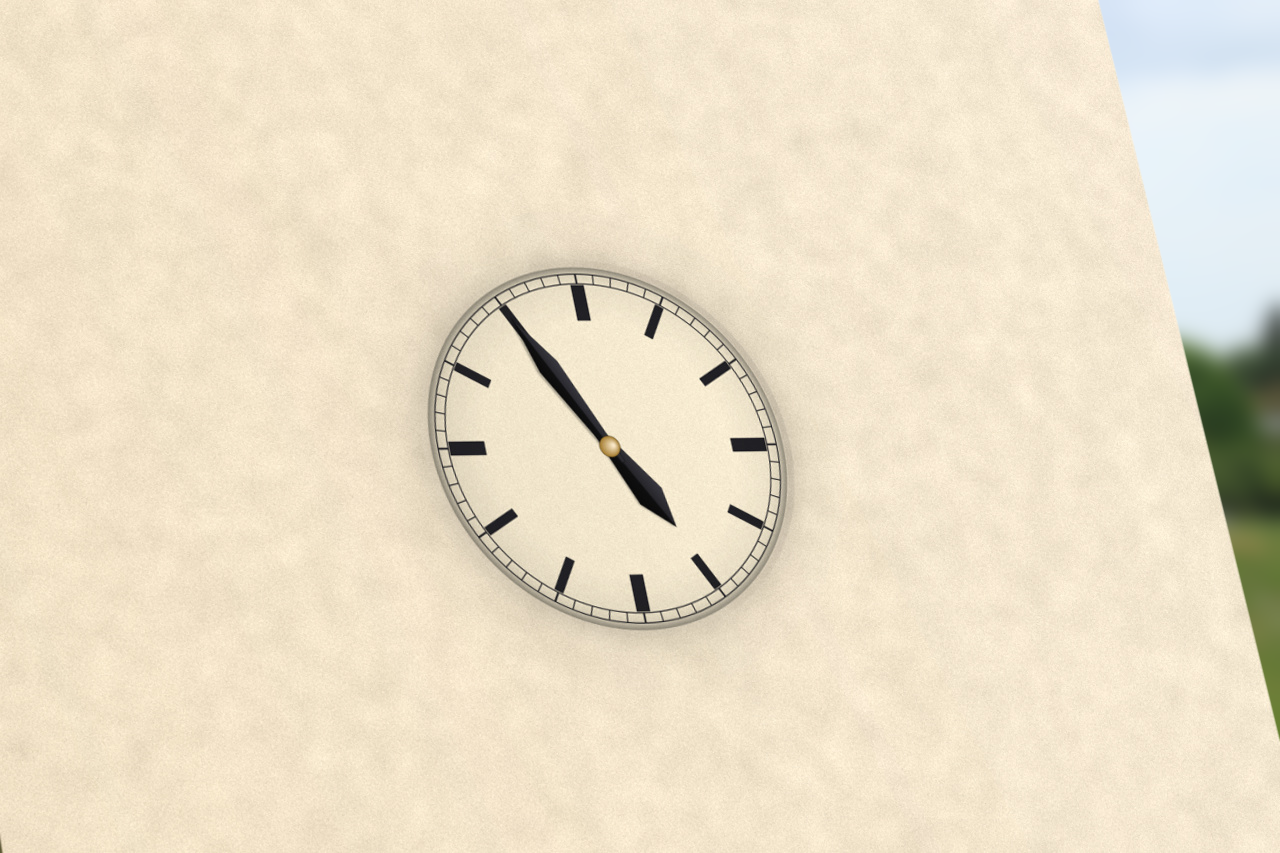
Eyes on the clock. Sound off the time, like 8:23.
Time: 4:55
